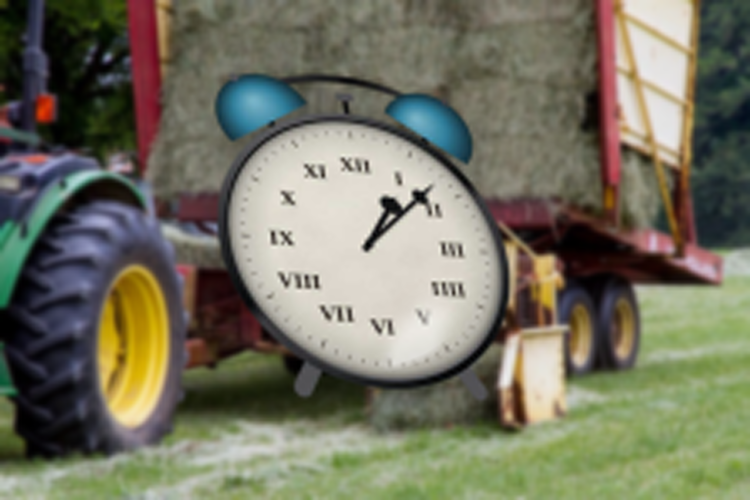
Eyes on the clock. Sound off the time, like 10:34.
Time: 1:08
